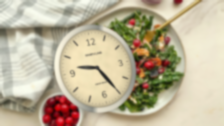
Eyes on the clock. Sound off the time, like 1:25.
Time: 9:25
